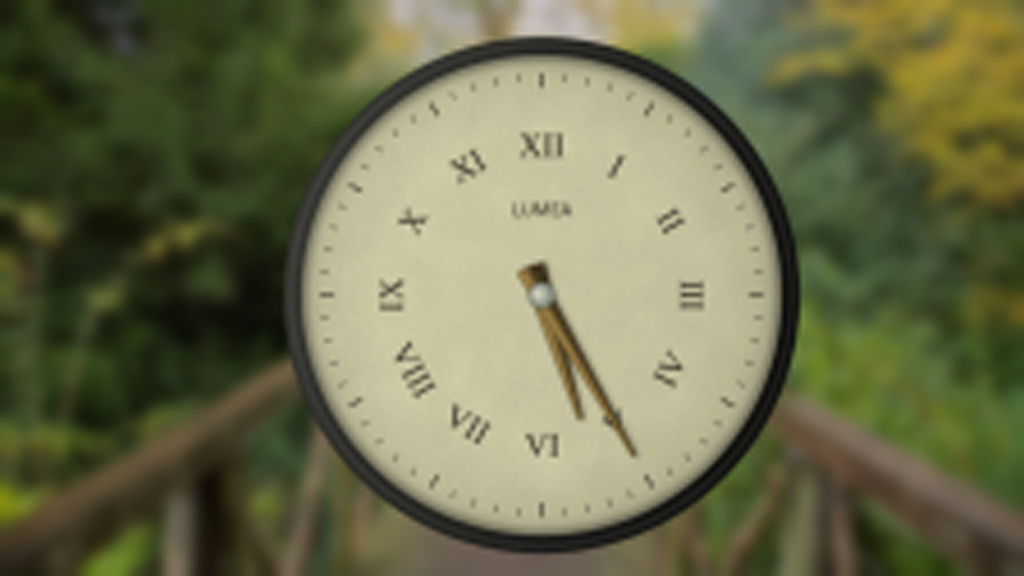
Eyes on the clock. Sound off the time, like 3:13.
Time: 5:25
